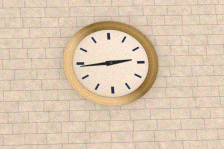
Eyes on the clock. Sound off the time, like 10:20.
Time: 2:44
